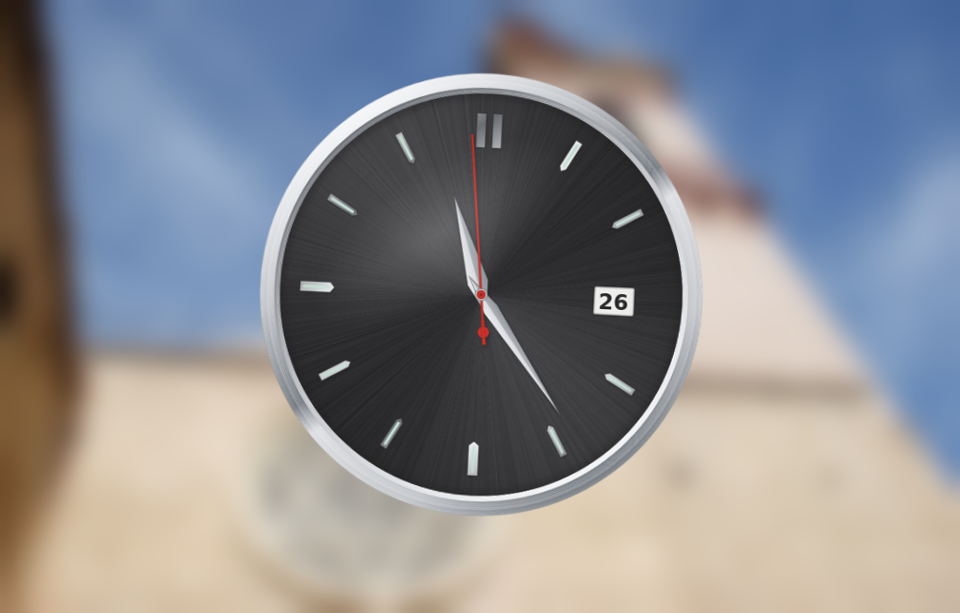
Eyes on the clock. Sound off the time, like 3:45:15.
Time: 11:23:59
